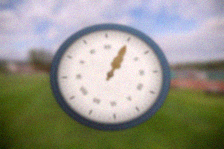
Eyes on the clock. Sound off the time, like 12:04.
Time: 1:05
